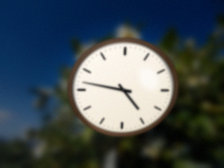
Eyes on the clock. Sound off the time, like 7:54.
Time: 4:47
